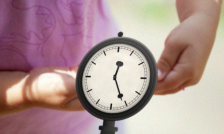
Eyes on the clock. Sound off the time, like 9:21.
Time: 12:26
